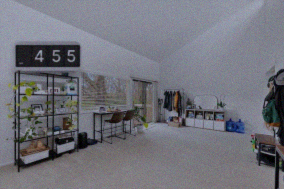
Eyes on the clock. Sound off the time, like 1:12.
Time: 4:55
